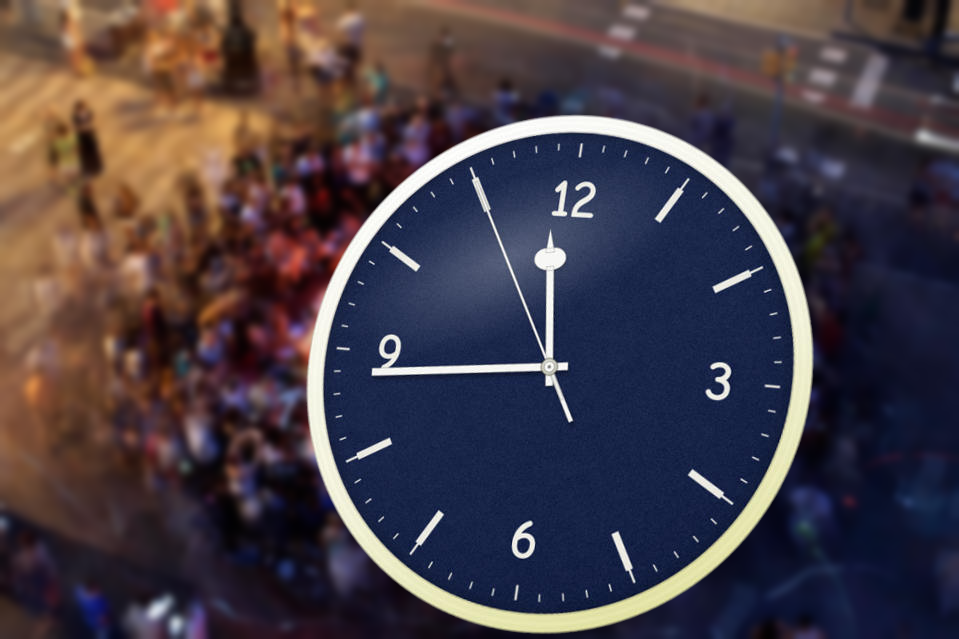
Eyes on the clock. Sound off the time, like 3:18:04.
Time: 11:43:55
